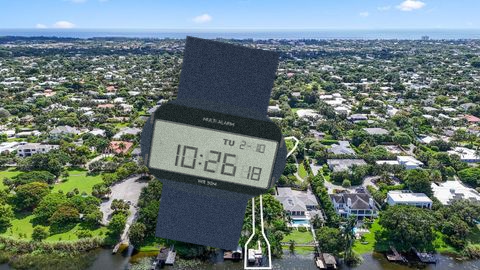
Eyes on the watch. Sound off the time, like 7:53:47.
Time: 10:26:18
